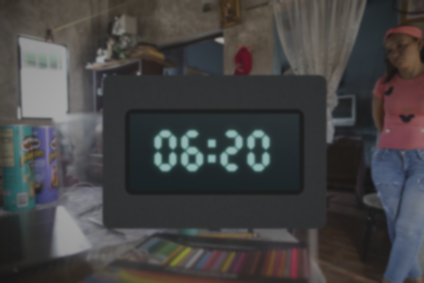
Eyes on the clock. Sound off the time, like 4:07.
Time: 6:20
